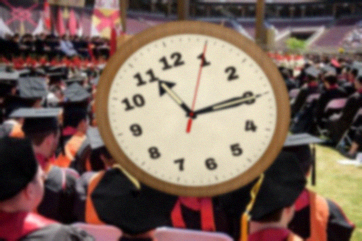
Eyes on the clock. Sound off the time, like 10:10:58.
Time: 11:15:05
